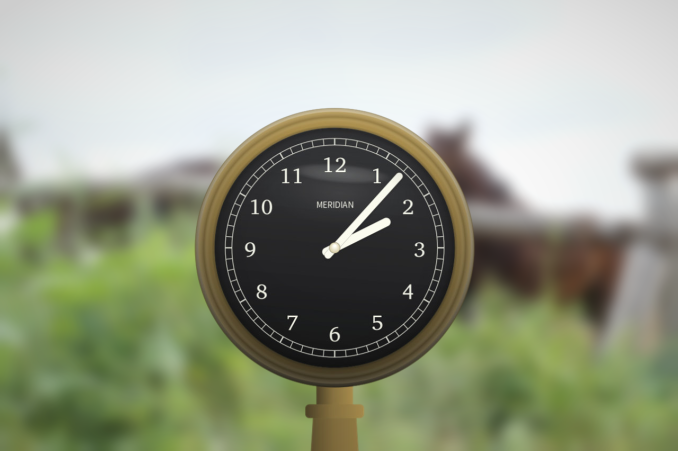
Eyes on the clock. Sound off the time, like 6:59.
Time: 2:07
